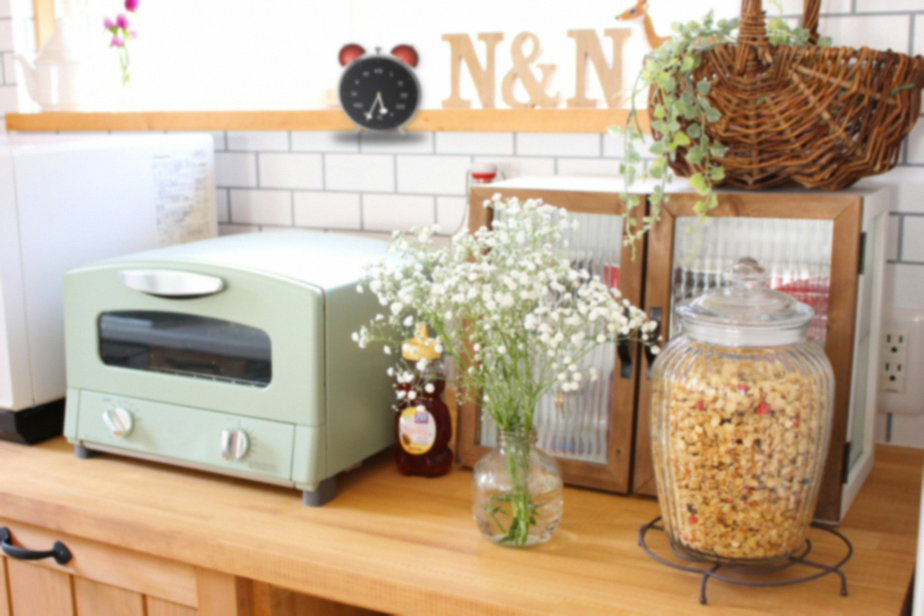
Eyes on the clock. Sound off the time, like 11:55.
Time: 5:34
